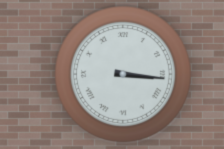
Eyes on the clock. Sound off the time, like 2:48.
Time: 3:16
